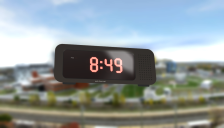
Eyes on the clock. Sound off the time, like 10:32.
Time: 8:49
